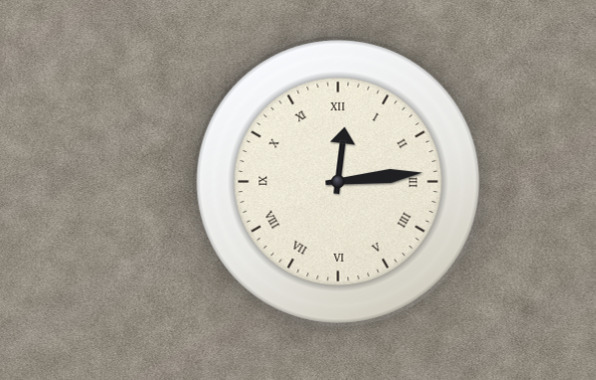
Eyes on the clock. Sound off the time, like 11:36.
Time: 12:14
